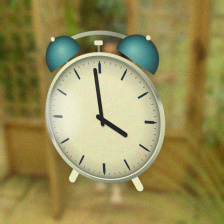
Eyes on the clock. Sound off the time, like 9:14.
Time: 3:59
